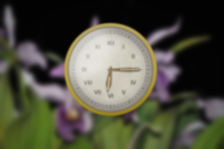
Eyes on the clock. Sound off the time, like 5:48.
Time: 6:15
